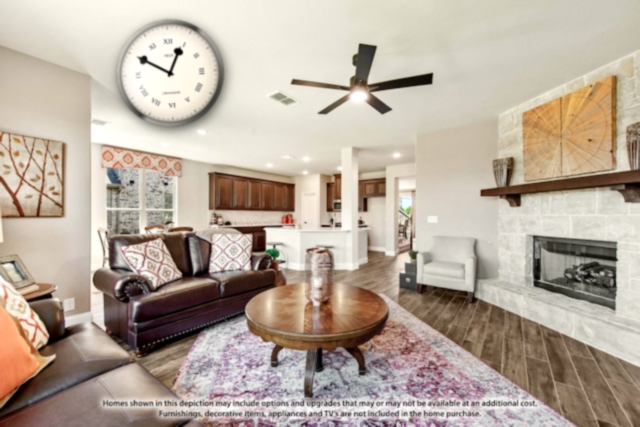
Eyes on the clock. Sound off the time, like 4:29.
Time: 12:50
